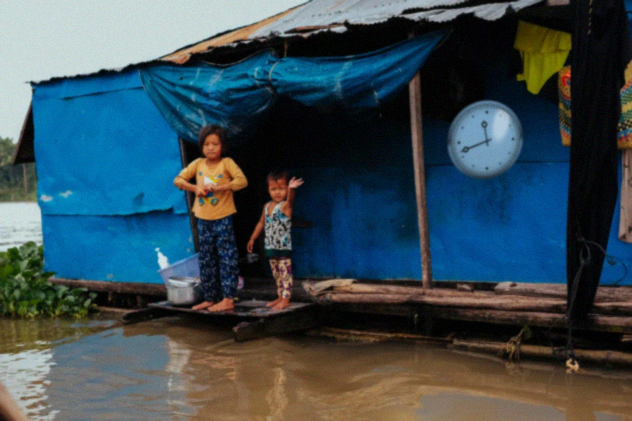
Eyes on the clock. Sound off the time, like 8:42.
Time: 11:42
